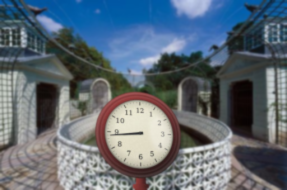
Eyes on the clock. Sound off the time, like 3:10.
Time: 8:44
